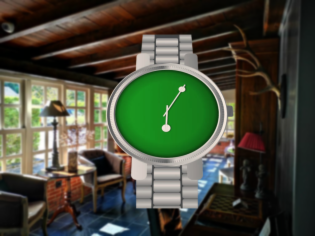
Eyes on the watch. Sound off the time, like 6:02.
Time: 6:05
